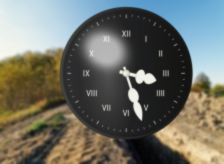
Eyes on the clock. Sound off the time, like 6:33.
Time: 3:27
